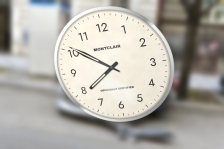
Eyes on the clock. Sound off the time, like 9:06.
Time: 7:51
